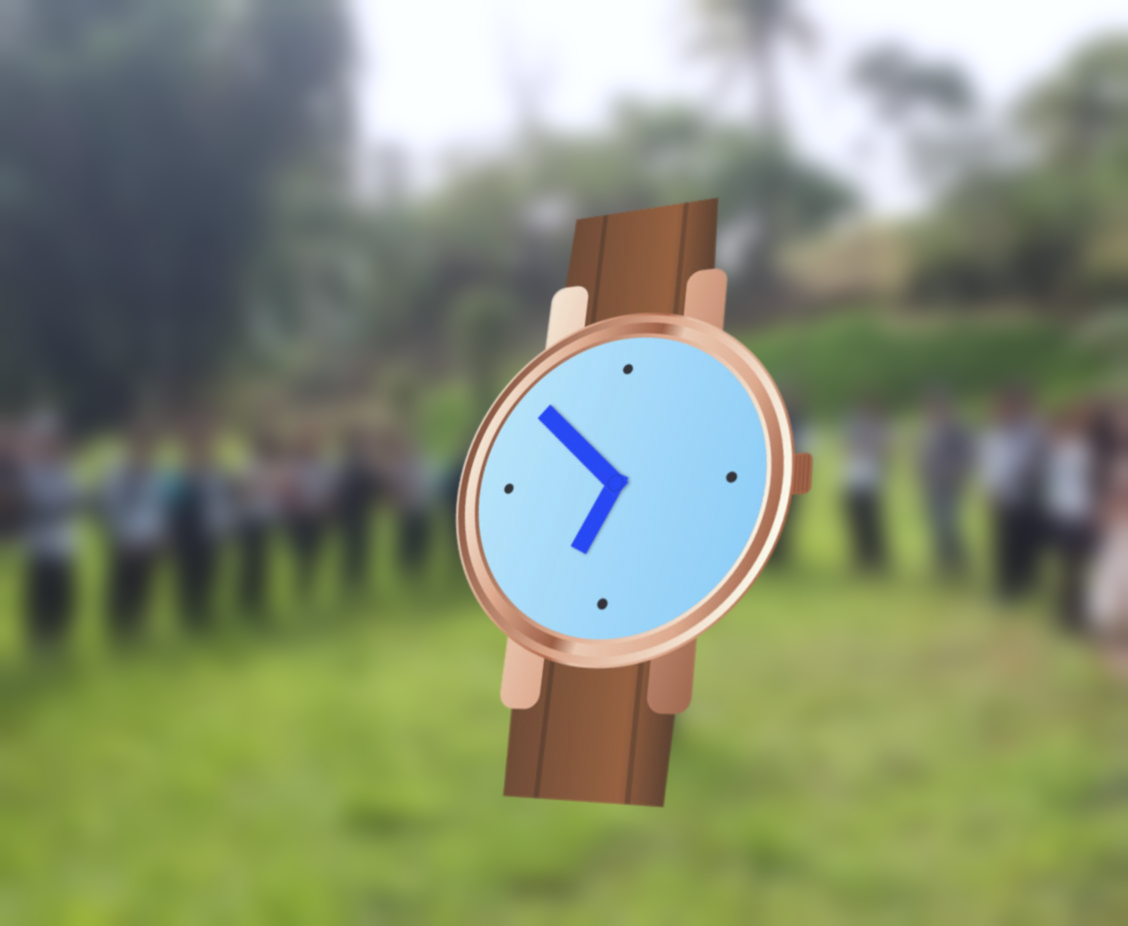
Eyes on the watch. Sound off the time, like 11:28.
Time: 6:52
